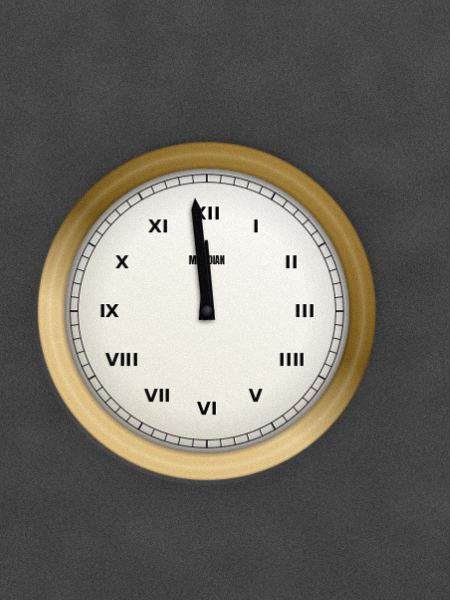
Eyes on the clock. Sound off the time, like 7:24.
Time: 11:59
